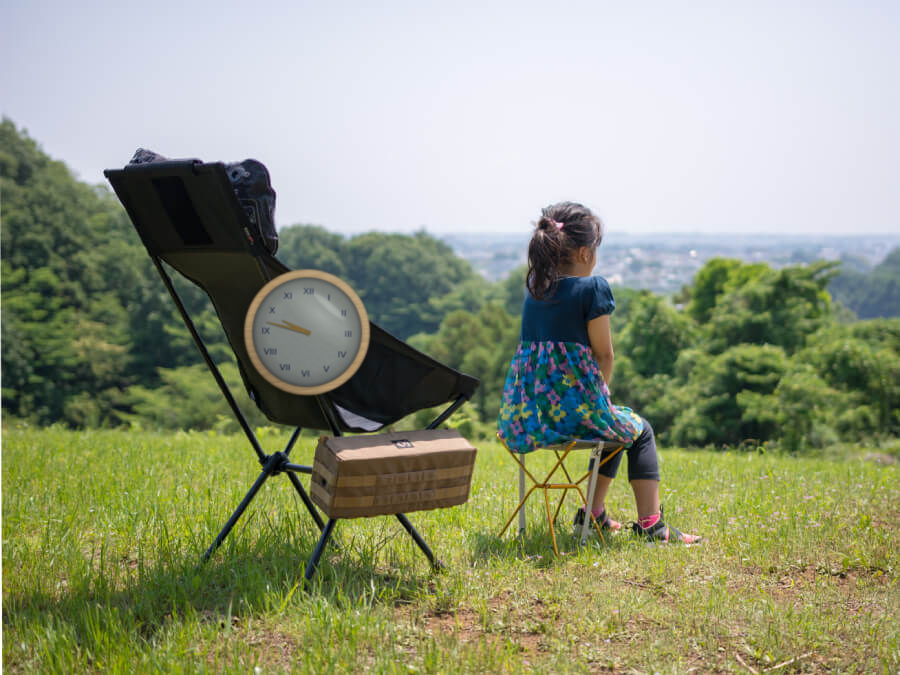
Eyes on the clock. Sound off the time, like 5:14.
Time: 9:47
